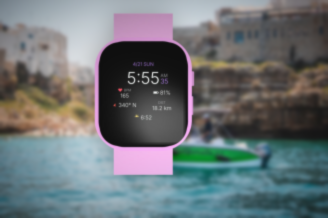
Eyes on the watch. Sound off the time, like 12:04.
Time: 5:55
